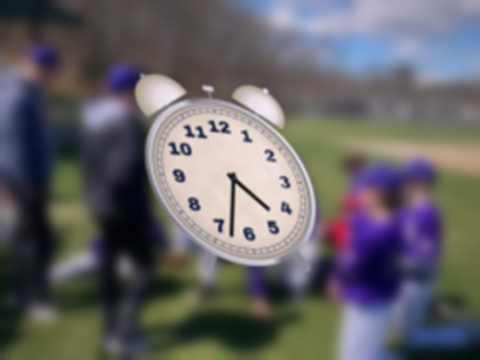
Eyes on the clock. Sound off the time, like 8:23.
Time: 4:33
